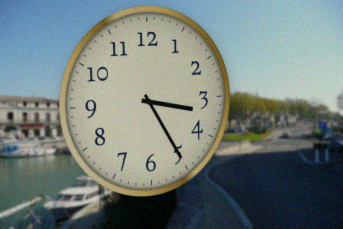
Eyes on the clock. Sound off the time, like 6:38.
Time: 3:25
